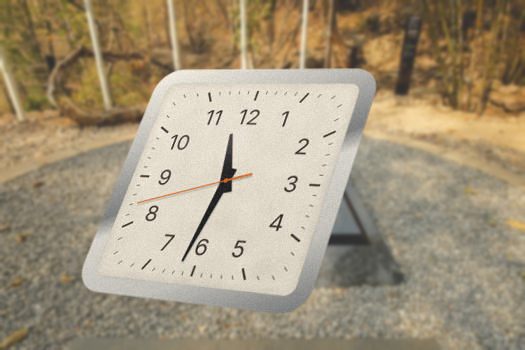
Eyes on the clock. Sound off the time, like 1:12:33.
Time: 11:31:42
